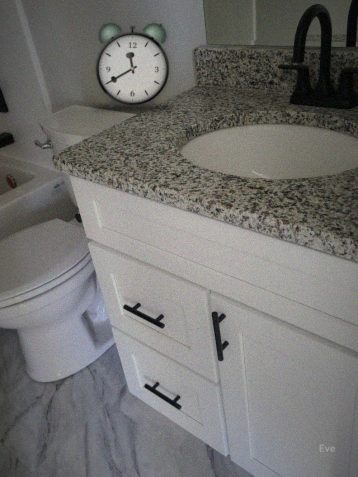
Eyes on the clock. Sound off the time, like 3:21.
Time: 11:40
